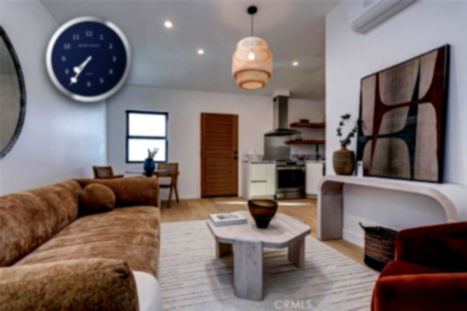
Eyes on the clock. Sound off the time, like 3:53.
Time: 7:36
